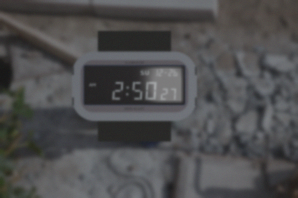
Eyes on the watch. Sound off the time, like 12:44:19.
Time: 2:50:27
